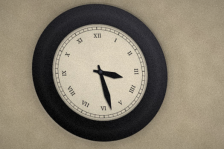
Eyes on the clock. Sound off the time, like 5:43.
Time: 3:28
